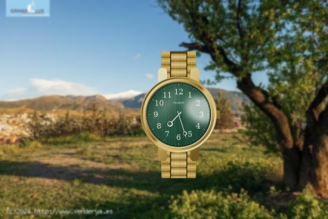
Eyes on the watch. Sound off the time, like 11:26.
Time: 7:27
